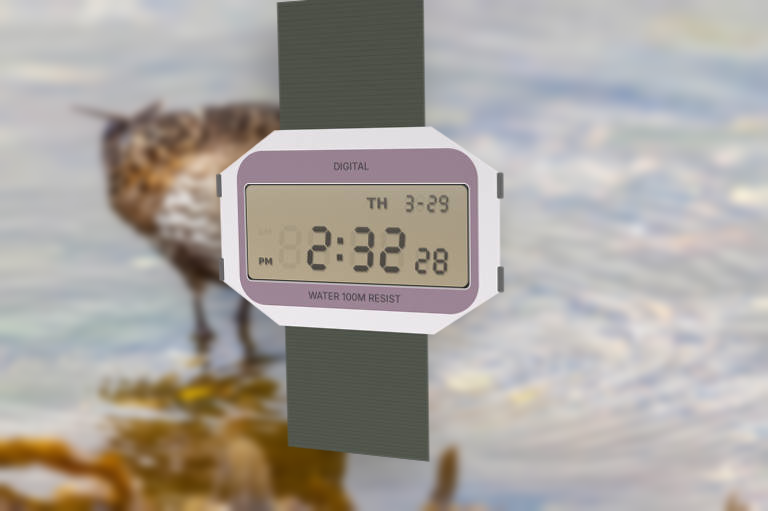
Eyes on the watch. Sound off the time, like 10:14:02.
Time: 2:32:28
